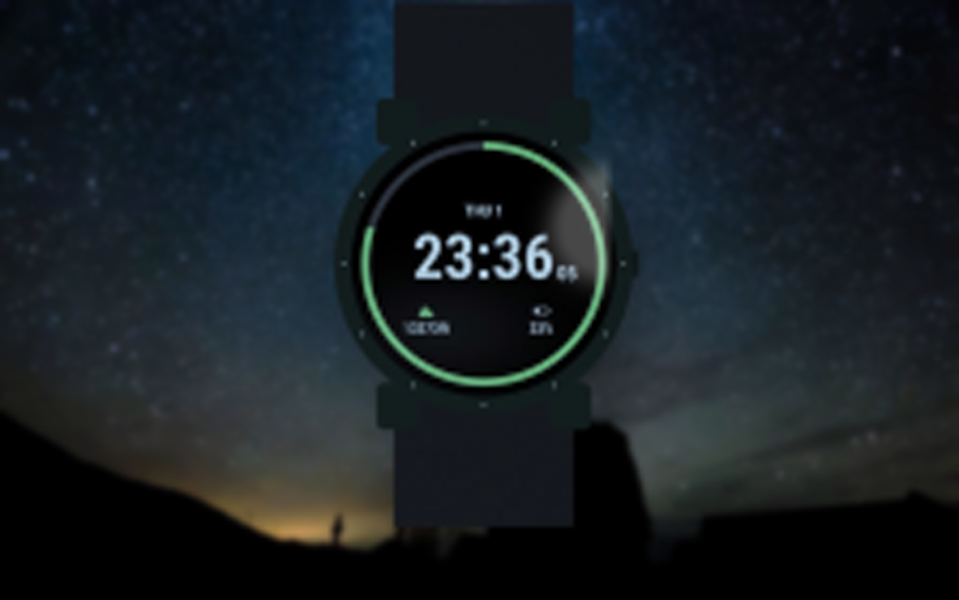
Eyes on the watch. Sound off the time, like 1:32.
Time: 23:36
